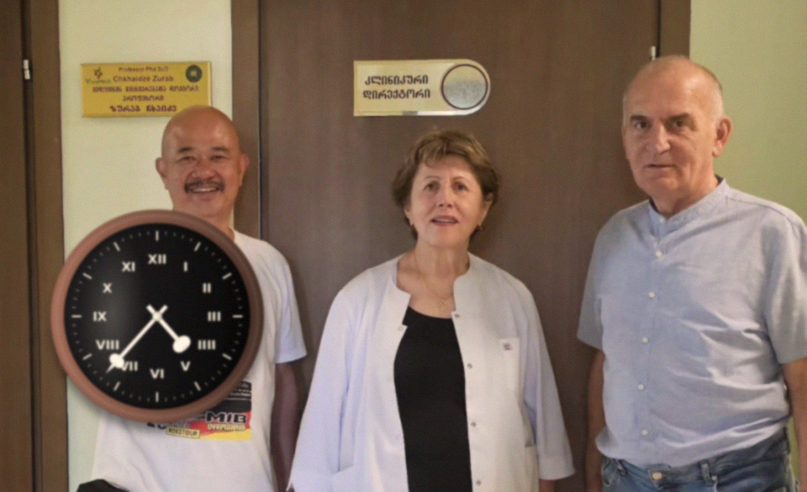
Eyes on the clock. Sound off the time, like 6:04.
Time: 4:37
